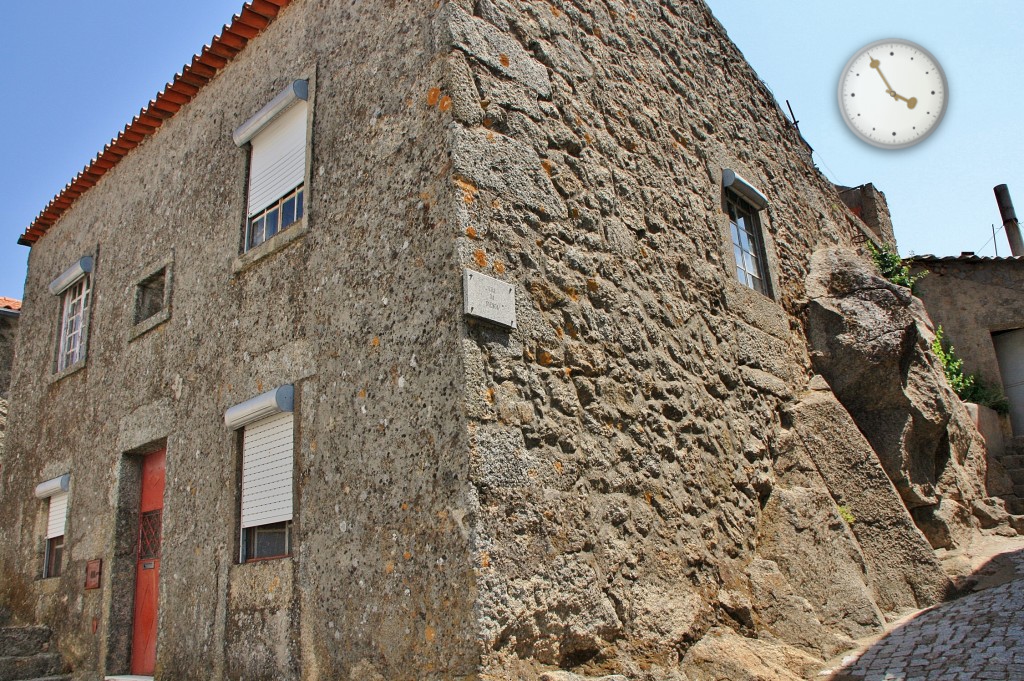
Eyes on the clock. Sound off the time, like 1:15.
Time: 3:55
